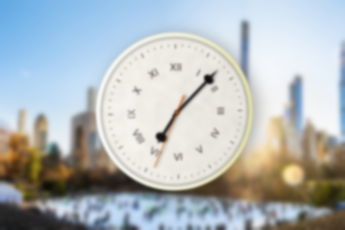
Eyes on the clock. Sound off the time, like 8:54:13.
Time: 7:07:34
